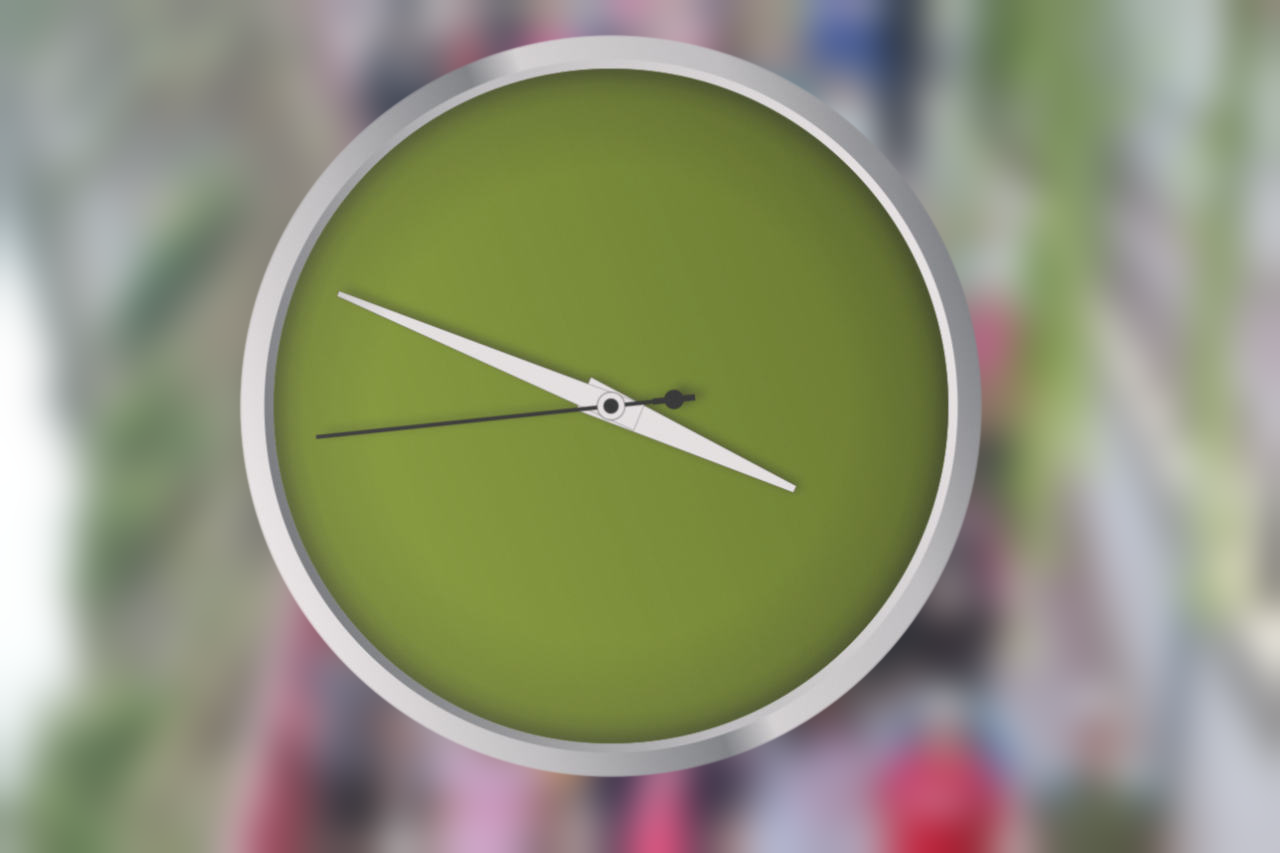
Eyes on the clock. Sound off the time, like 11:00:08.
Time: 3:48:44
